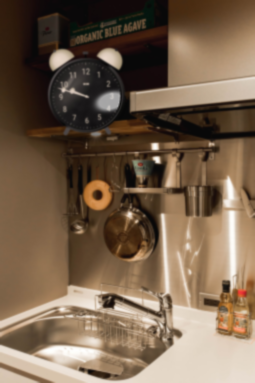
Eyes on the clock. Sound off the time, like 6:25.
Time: 9:48
